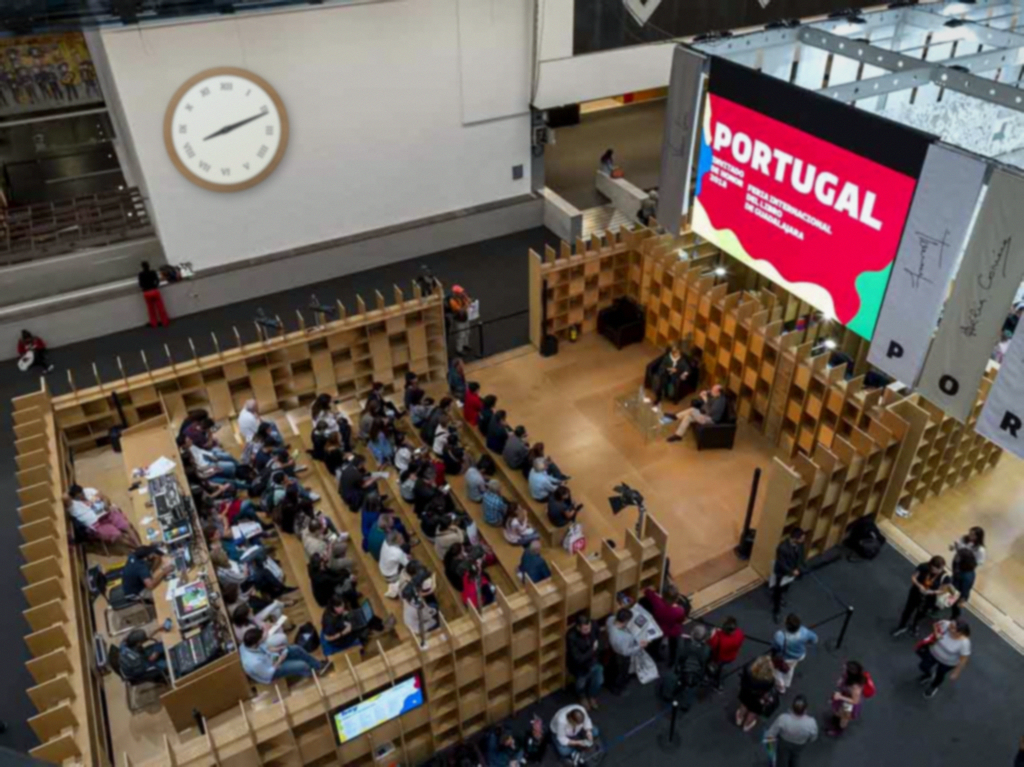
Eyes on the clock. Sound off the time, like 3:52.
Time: 8:11
